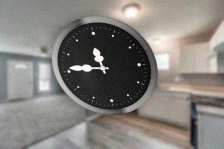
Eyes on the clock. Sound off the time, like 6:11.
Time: 11:46
